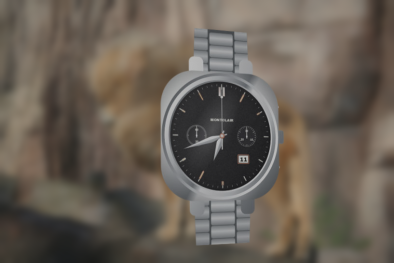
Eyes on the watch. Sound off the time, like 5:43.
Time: 6:42
